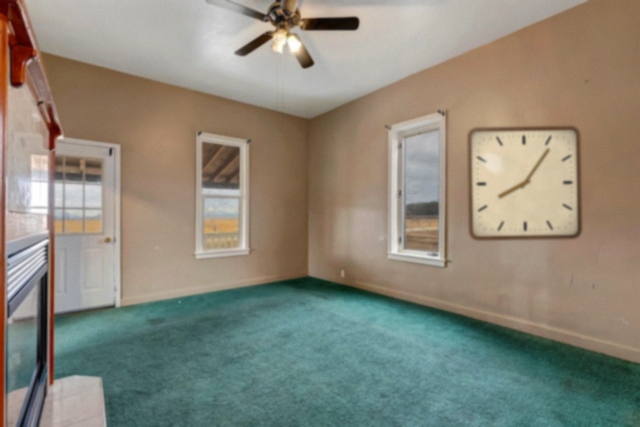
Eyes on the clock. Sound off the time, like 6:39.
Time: 8:06
